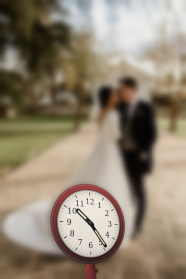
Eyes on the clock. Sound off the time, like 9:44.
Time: 10:24
